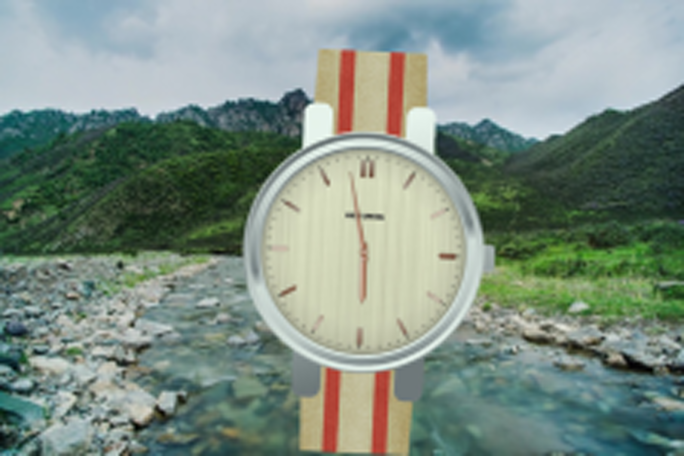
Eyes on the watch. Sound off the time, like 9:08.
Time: 5:58
